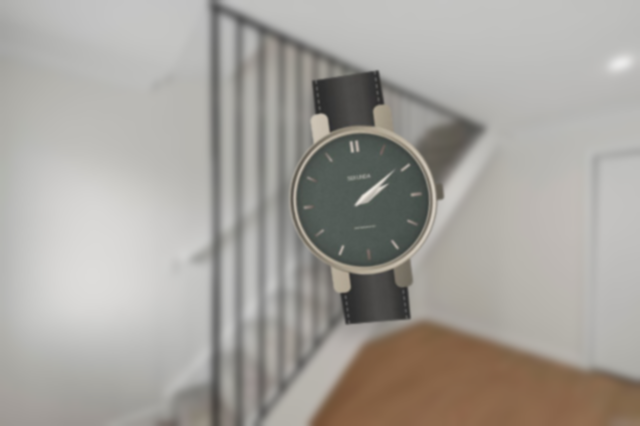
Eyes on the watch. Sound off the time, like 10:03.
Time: 2:09
